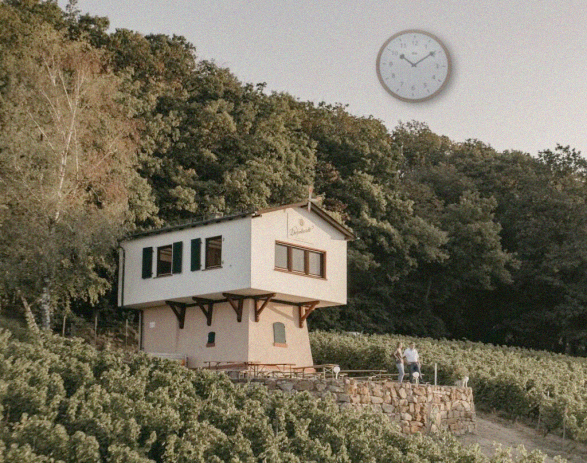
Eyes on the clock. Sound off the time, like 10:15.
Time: 10:09
